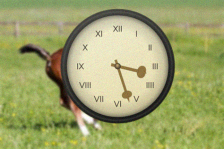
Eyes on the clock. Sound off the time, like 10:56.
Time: 3:27
